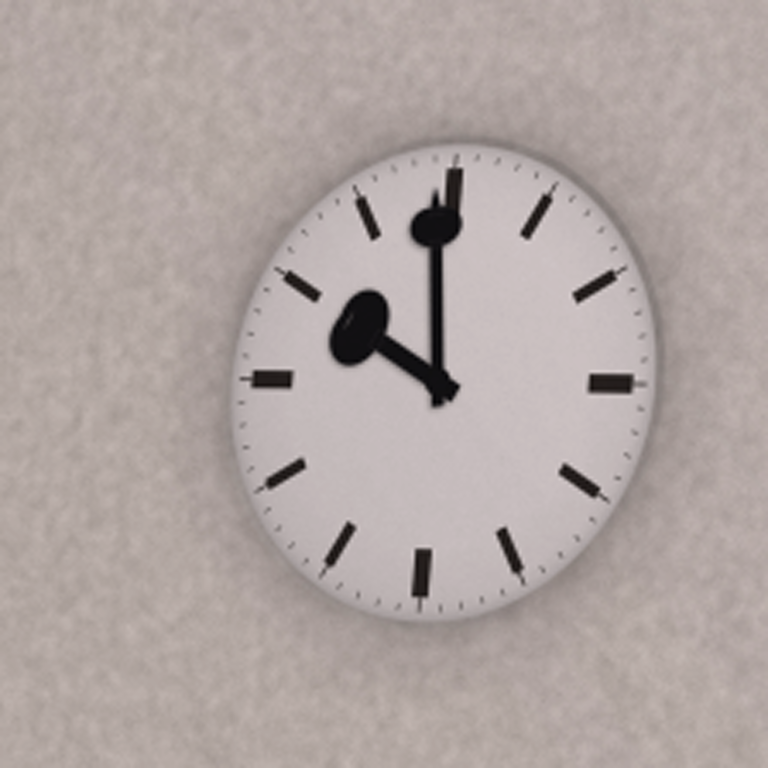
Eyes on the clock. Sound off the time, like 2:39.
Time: 9:59
